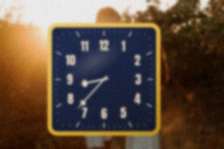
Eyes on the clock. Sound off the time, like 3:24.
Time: 8:37
